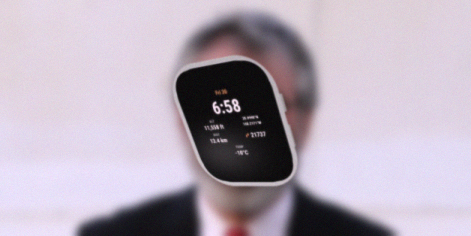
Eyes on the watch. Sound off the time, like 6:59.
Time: 6:58
